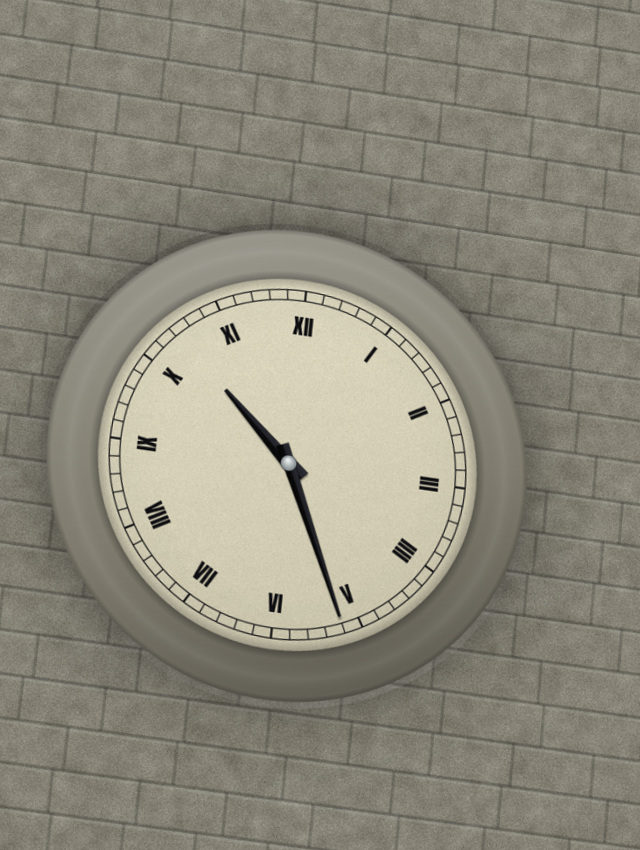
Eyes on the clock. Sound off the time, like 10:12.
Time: 10:26
